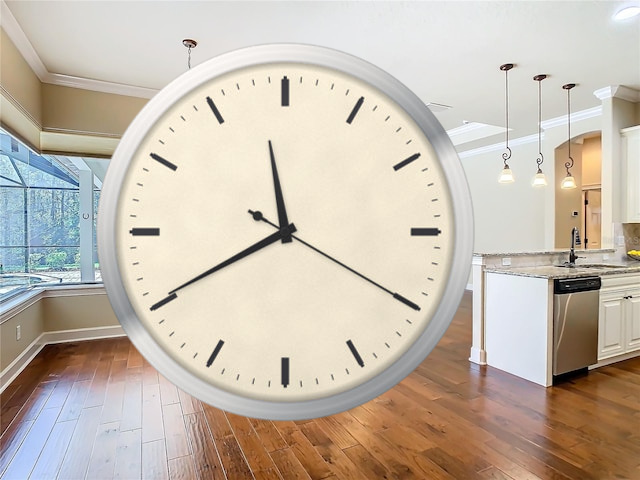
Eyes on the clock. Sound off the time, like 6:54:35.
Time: 11:40:20
